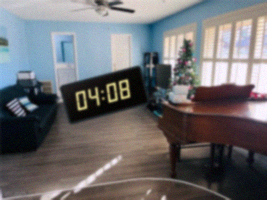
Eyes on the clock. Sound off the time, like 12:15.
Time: 4:08
